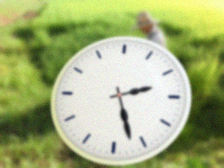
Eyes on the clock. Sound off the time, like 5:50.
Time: 2:27
